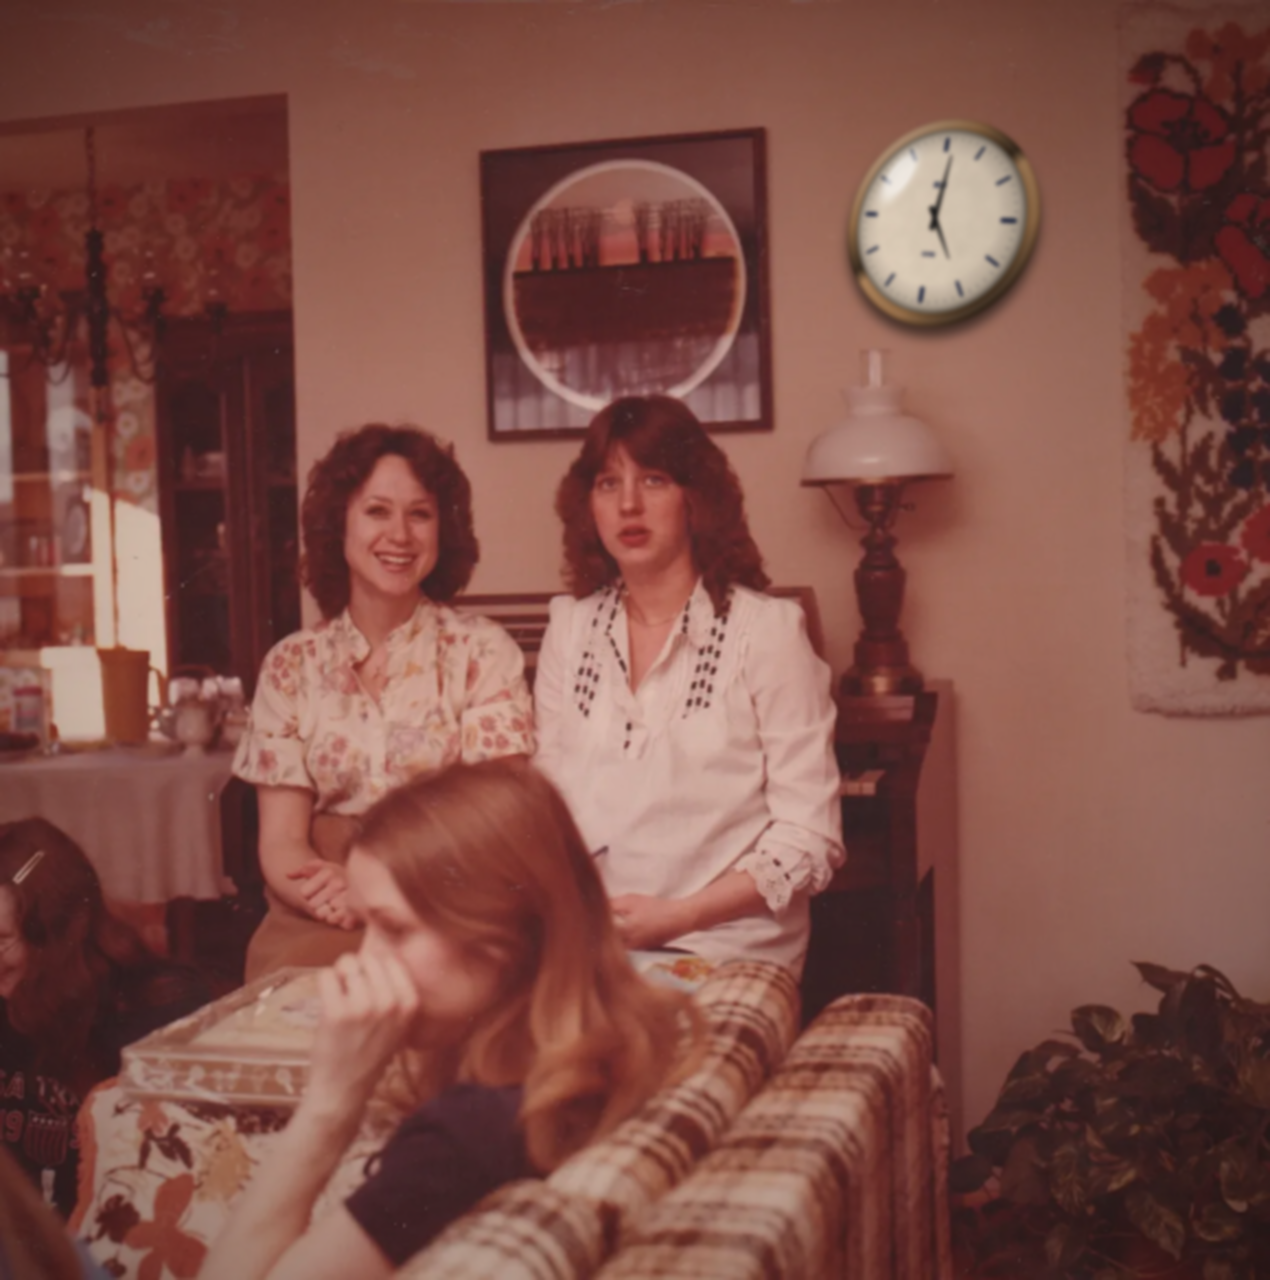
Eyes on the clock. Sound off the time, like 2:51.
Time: 5:01
